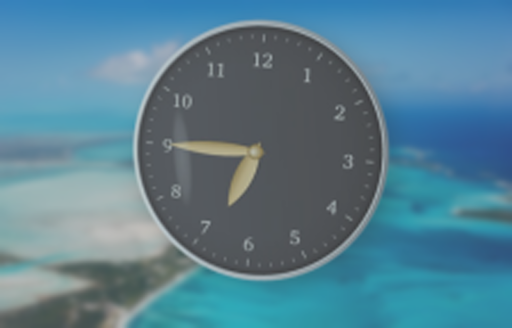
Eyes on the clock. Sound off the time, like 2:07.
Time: 6:45
